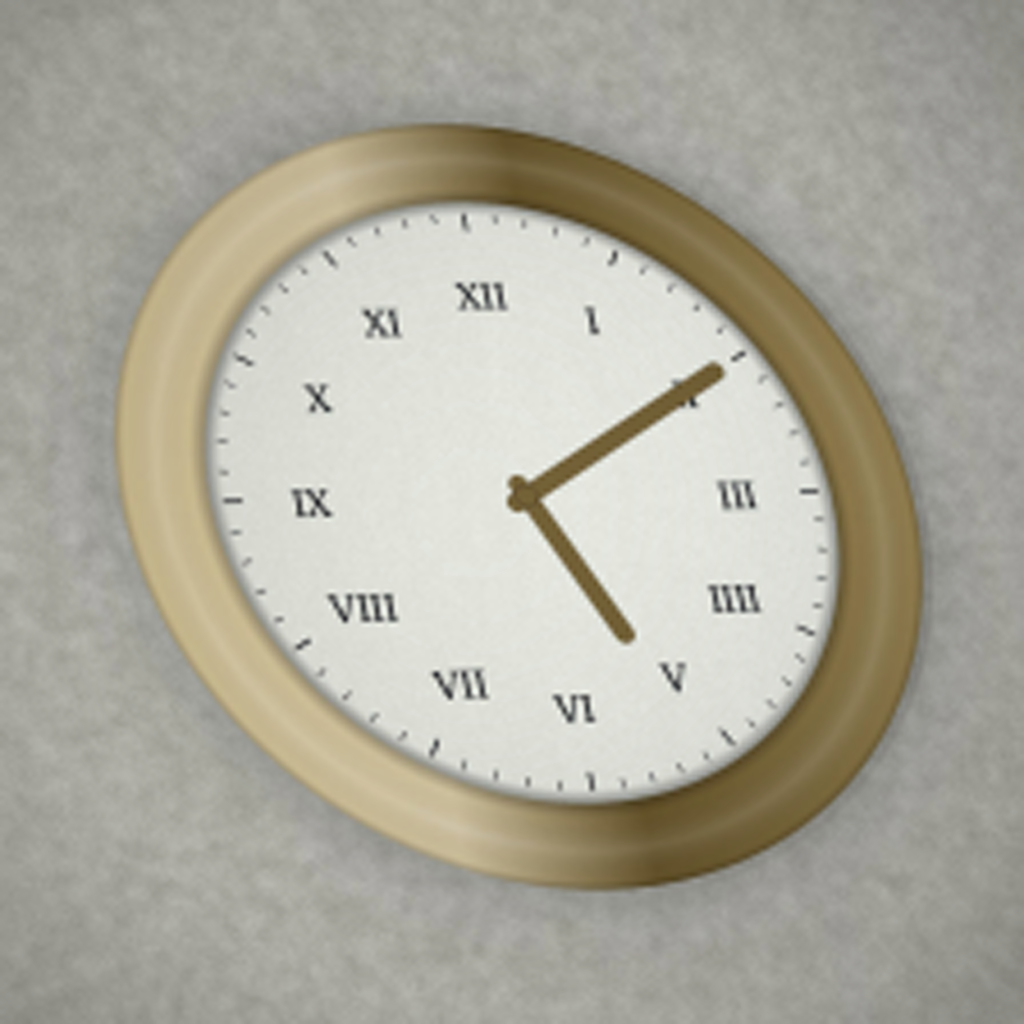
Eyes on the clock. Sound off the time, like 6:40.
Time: 5:10
